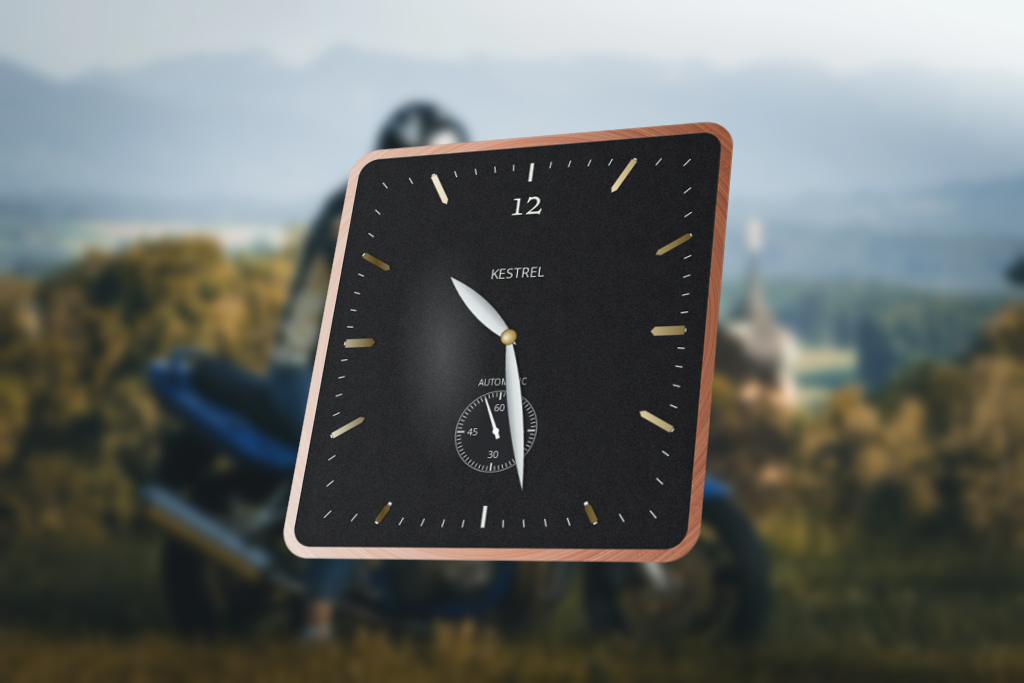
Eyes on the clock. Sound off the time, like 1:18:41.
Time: 10:27:56
